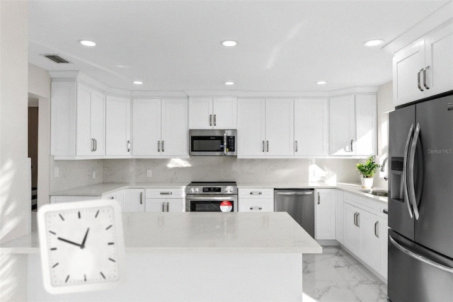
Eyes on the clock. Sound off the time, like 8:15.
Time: 12:49
